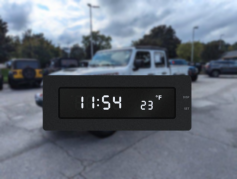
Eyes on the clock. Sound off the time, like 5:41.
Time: 11:54
